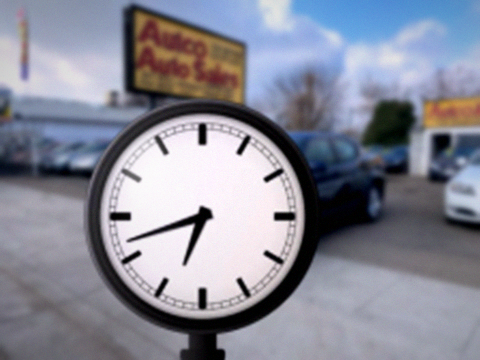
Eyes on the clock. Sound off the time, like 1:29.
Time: 6:42
